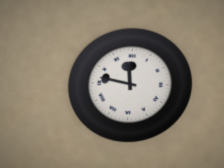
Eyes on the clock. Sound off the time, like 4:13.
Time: 11:47
